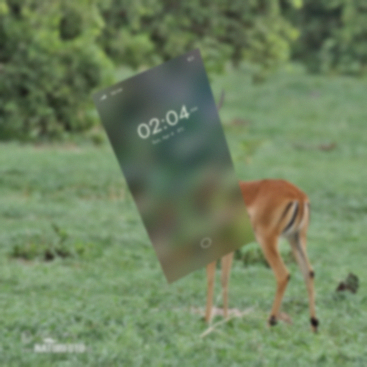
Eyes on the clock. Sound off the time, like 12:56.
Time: 2:04
